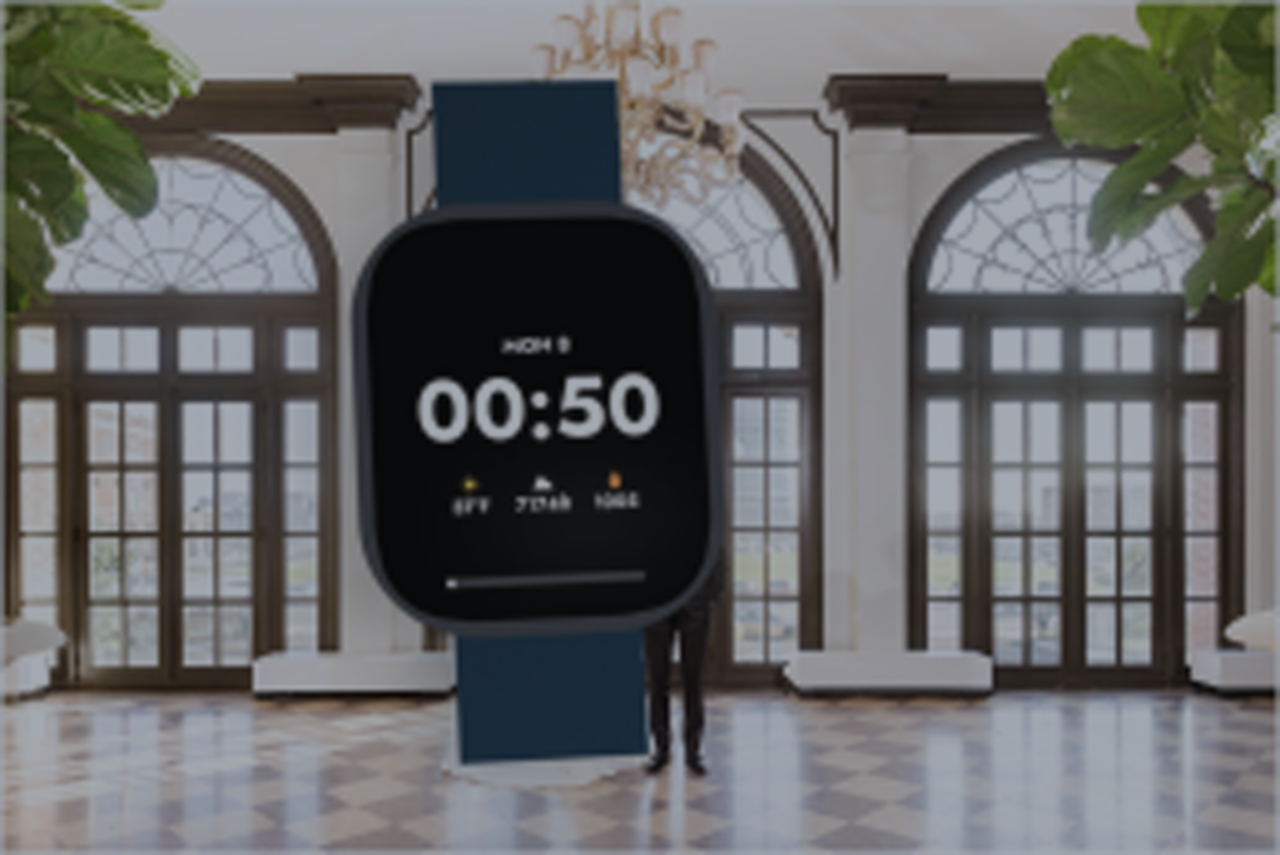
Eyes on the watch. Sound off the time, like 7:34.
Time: 0:50
